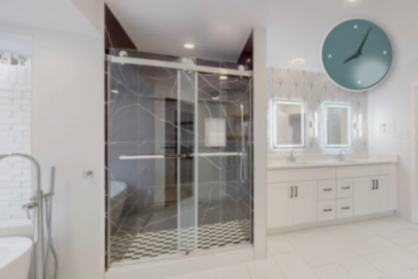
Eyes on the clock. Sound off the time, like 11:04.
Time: 8:05
